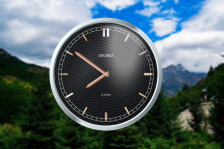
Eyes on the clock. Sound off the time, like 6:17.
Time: 7:51
